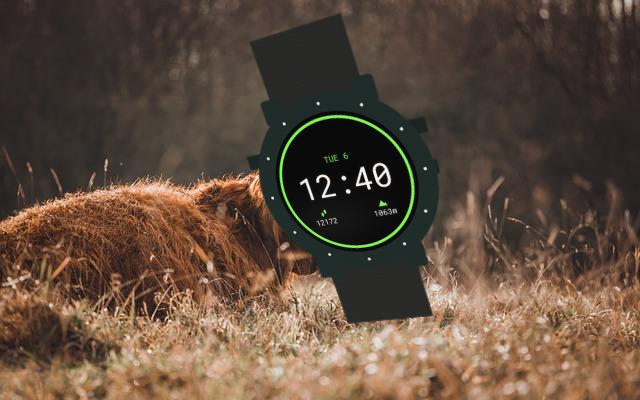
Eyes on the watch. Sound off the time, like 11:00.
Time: 12:40
